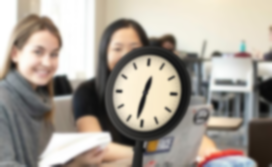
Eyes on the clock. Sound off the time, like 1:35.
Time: 12:32
